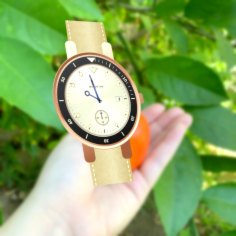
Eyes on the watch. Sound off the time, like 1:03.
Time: 9:58
